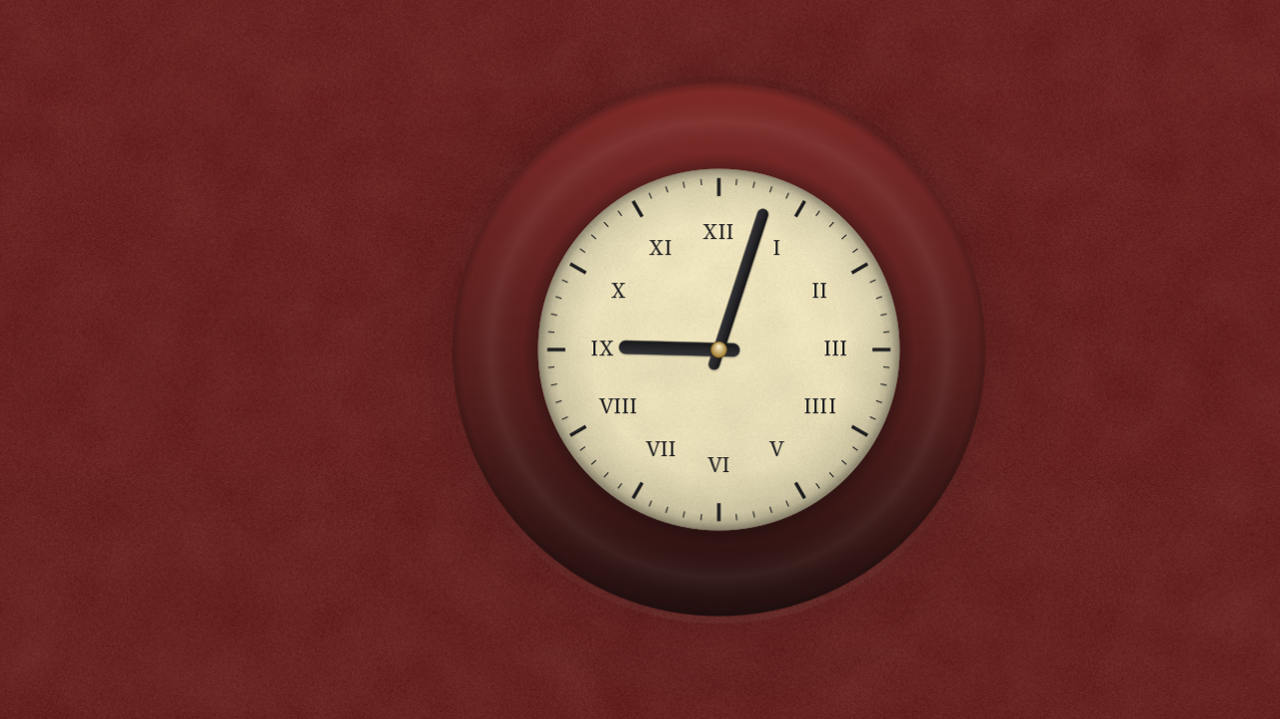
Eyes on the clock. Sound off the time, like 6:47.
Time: 9:03
